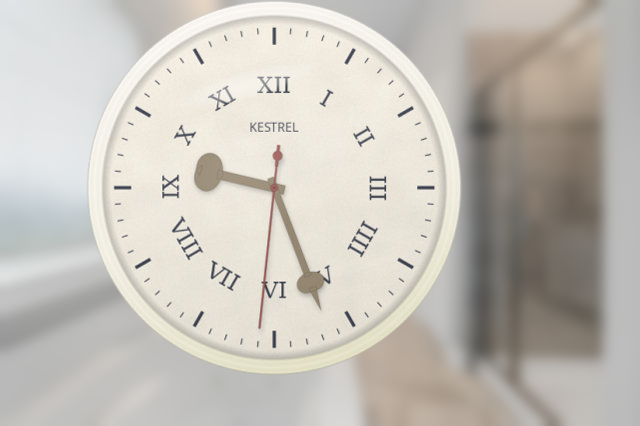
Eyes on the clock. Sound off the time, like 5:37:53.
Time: 9:26:31
